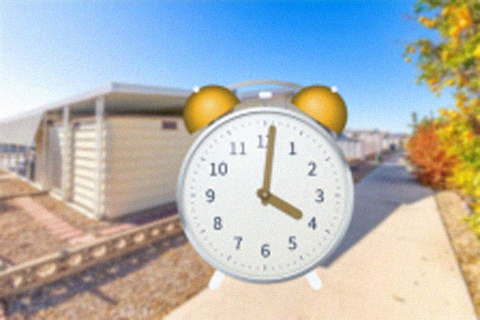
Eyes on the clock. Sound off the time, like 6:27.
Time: 4:01
